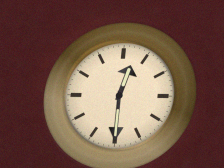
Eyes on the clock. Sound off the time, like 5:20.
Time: 12:30
